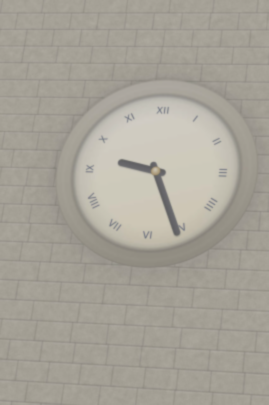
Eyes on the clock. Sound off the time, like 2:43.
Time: 9:26
